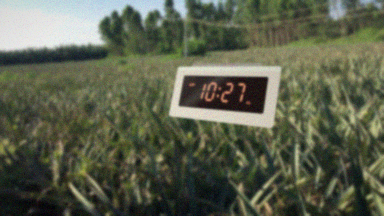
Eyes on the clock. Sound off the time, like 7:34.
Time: 10:27
